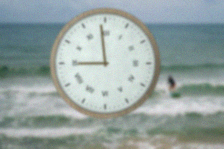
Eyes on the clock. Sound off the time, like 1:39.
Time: 8:59
